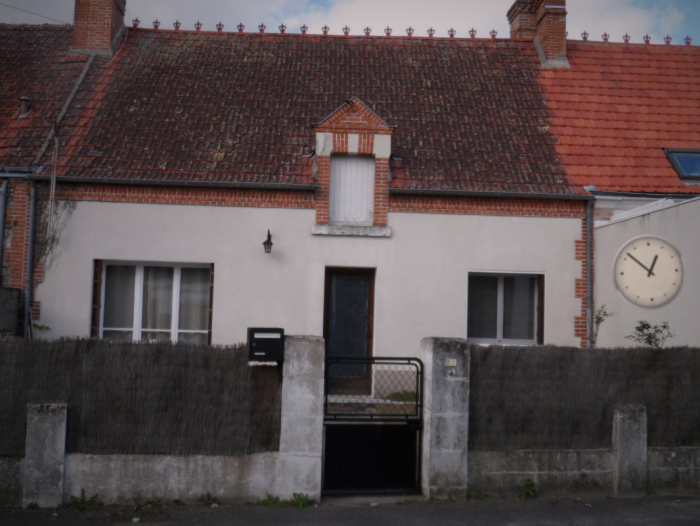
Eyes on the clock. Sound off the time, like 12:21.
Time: 12:52
